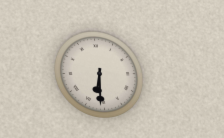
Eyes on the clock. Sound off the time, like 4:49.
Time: 6:31
